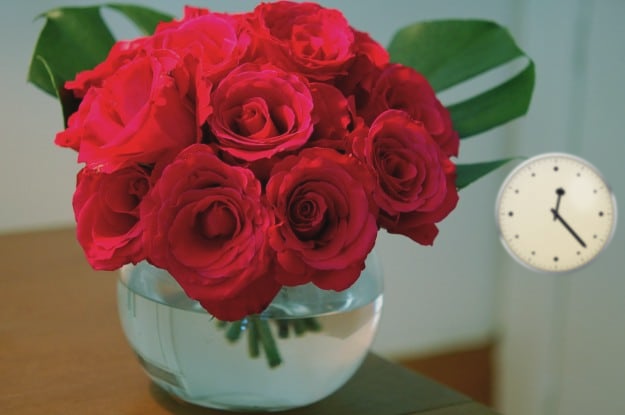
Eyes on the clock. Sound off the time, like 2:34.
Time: 12:23
